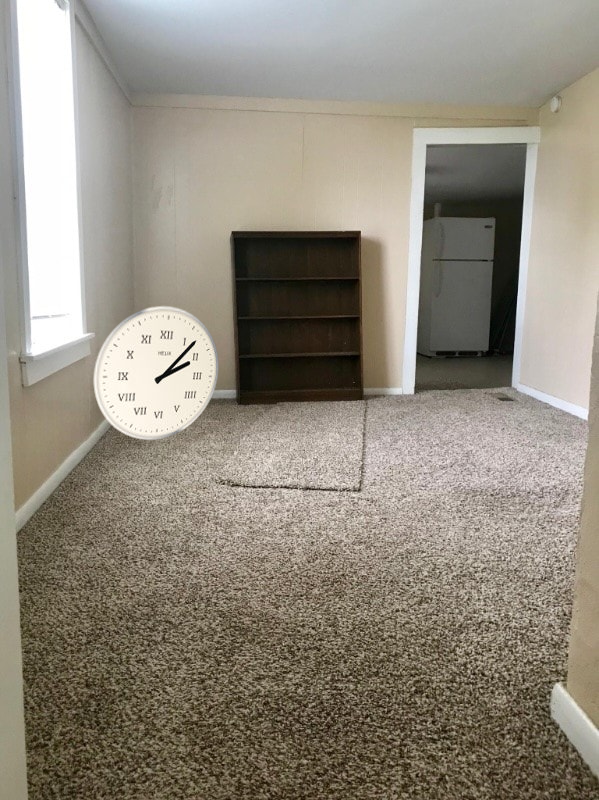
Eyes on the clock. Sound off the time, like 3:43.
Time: 2:07
